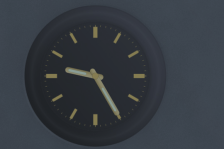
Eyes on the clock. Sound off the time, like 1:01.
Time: 9:25
